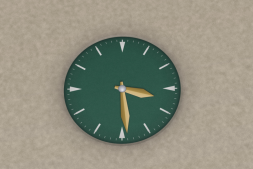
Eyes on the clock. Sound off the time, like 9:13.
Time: 3:29
